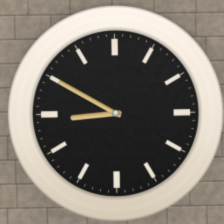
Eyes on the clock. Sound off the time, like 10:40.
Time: 8:50
